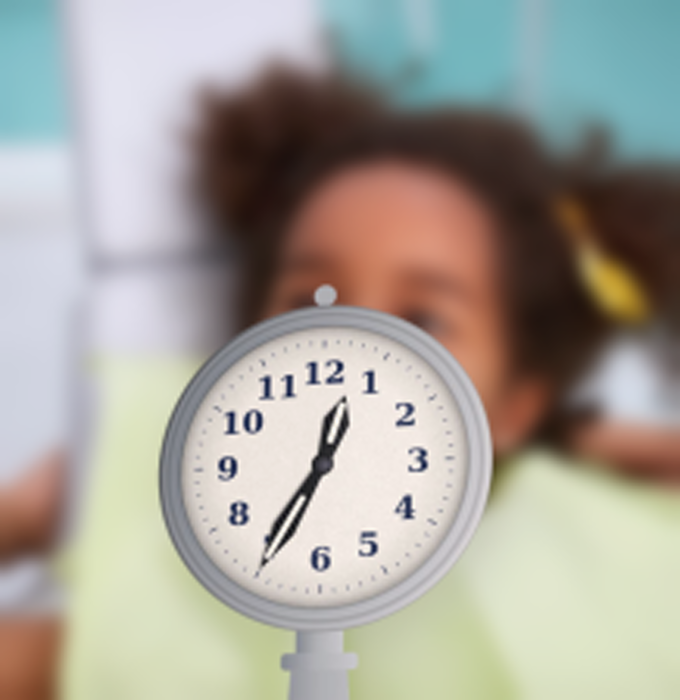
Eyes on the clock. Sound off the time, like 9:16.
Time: 12:35
